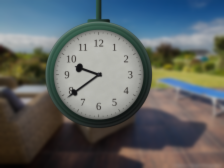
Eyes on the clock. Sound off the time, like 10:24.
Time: 9:39
